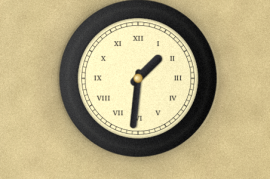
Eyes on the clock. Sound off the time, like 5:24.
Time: 1:31
